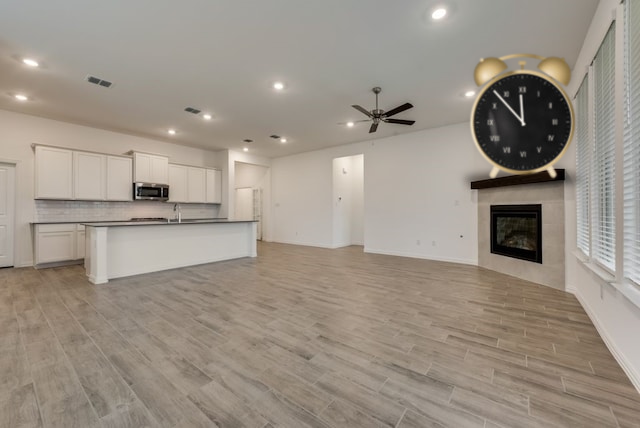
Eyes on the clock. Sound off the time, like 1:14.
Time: 11:53
